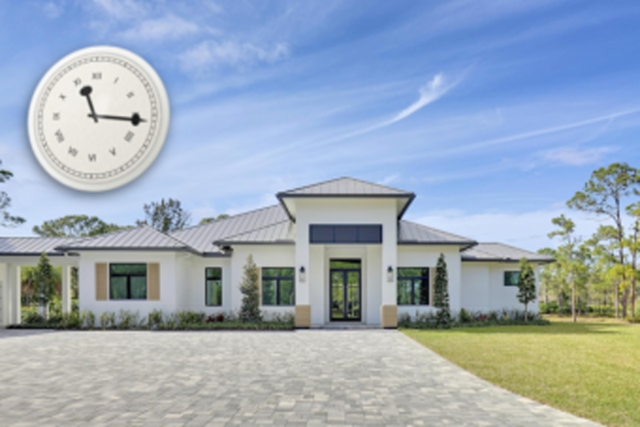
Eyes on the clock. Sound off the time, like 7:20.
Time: 11:16
